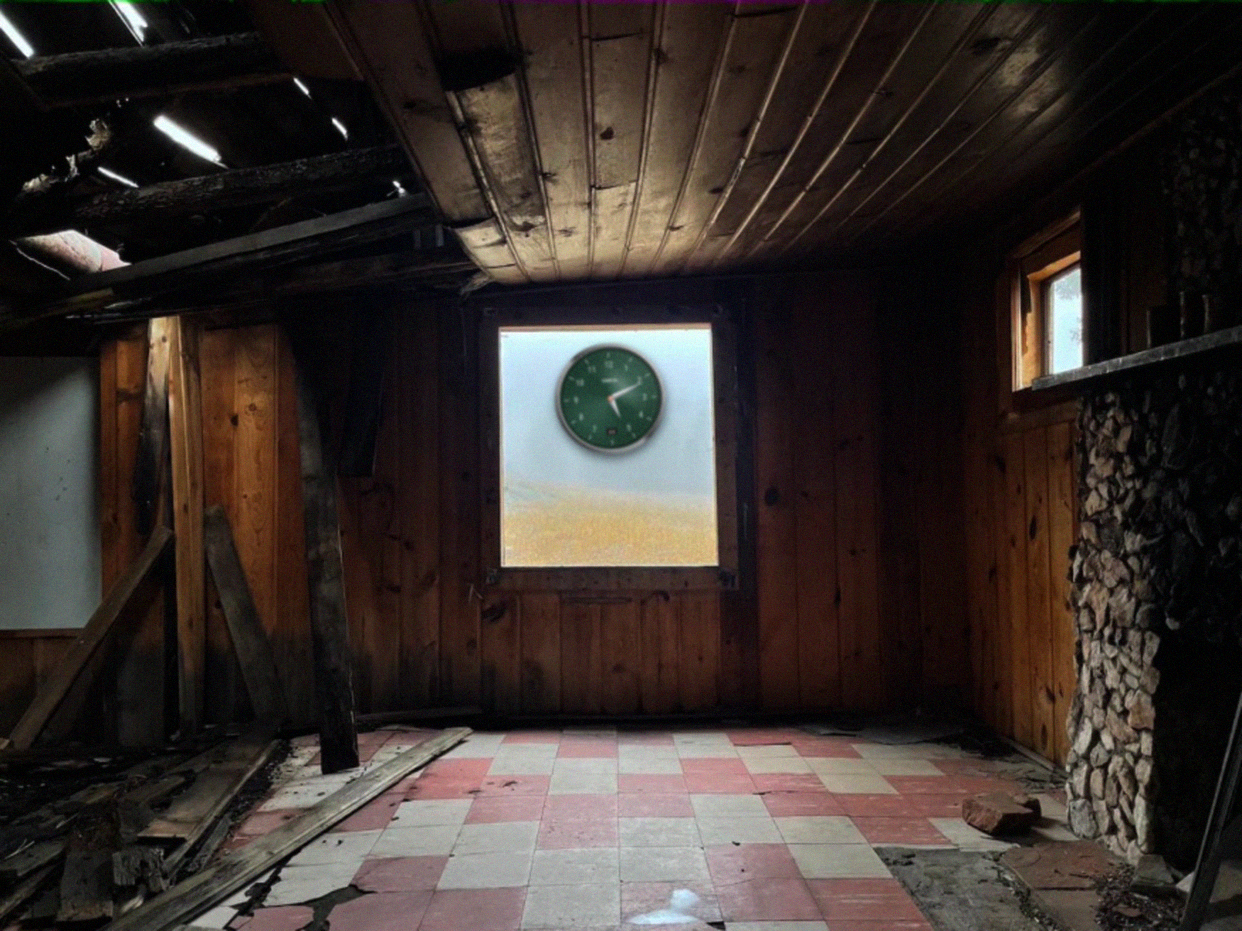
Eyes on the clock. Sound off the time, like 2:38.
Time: 5:11
